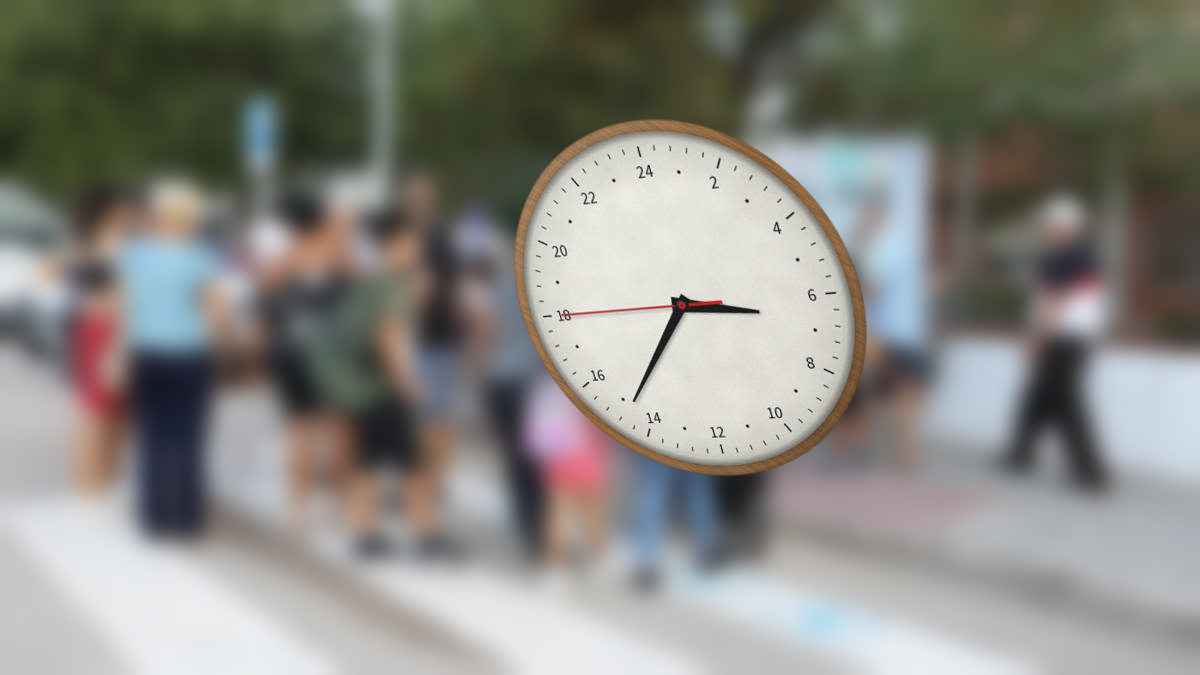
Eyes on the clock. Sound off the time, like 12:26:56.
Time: 6:36:45
